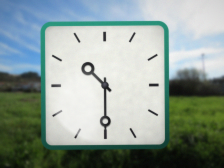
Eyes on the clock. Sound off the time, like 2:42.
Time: 10:30
